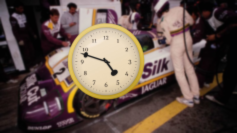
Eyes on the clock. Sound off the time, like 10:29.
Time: 4:48
